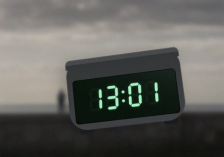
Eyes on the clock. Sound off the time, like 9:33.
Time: 13:01
